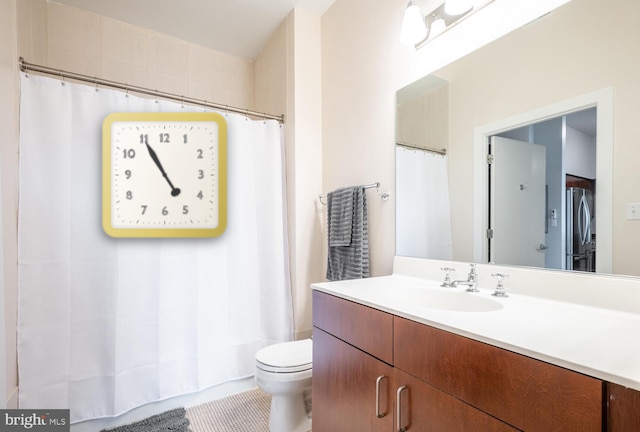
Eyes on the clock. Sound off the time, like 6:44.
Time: 4:55
